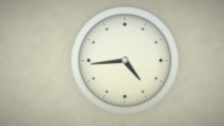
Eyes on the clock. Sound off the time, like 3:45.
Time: 4:44
